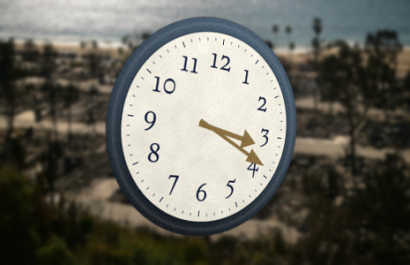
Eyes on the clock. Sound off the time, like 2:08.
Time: 3:19
